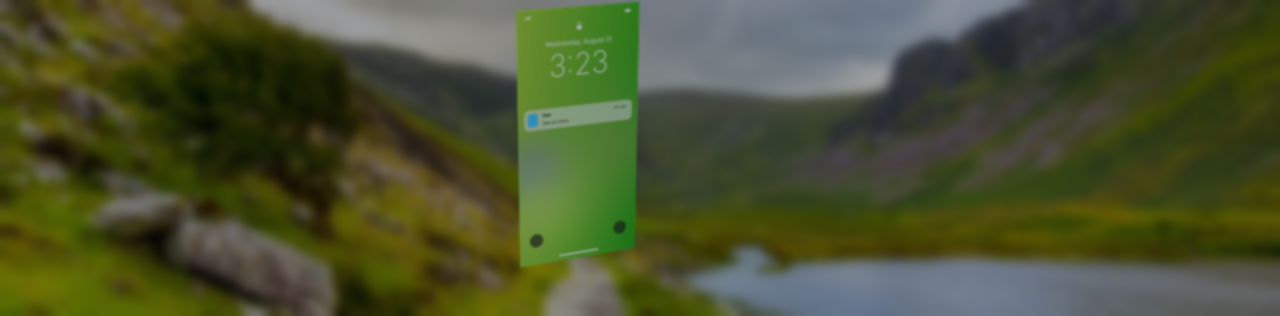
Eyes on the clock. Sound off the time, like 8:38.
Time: 3:23
